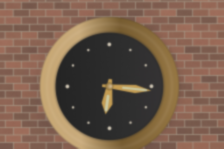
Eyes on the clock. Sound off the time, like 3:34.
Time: 6:16
